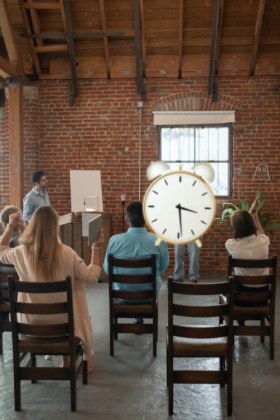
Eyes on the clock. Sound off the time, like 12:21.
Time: 3:29
